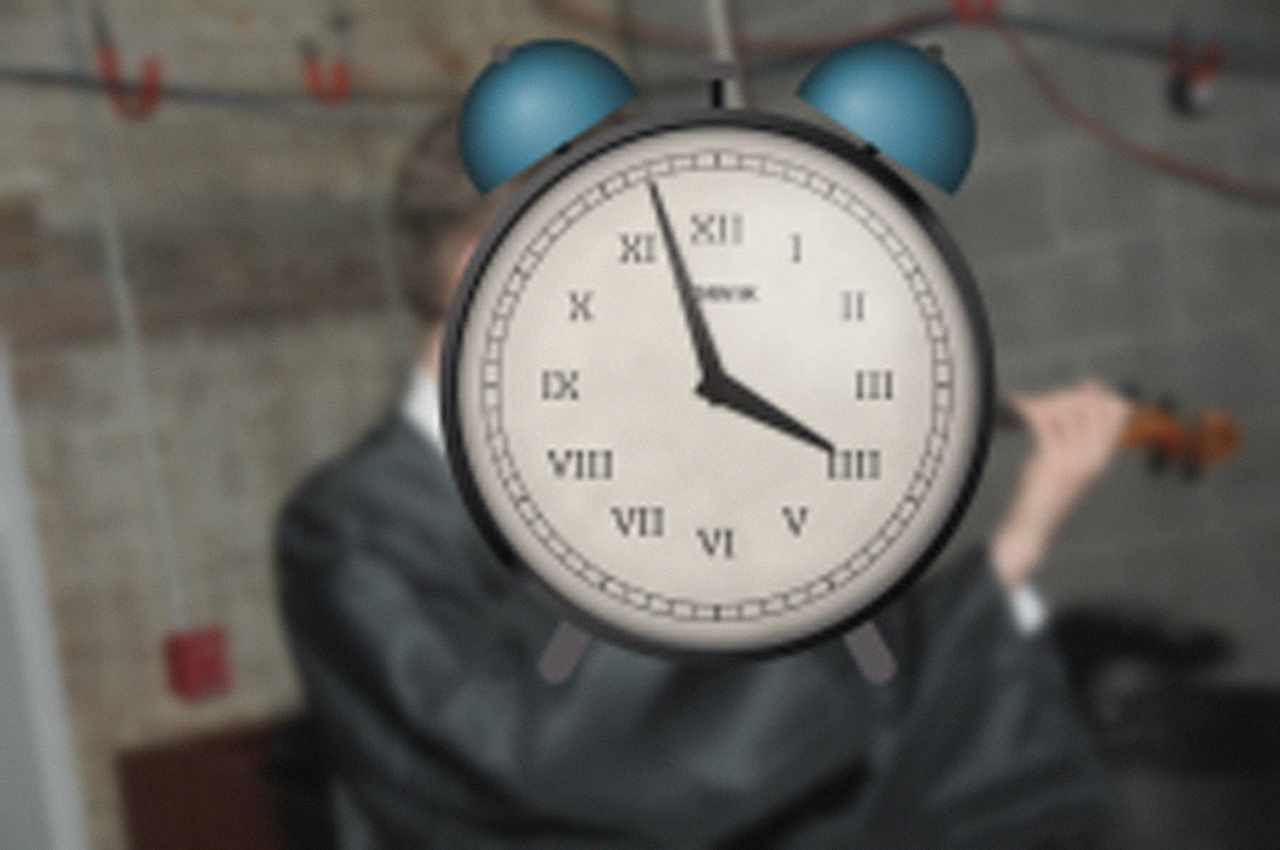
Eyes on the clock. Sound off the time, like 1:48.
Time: 3:57
